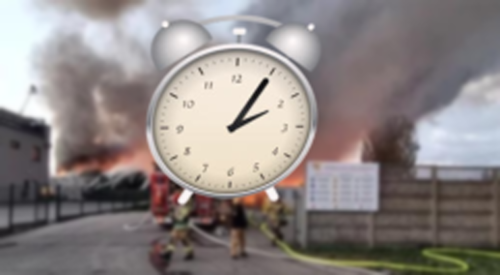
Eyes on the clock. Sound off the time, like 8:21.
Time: 2:05
